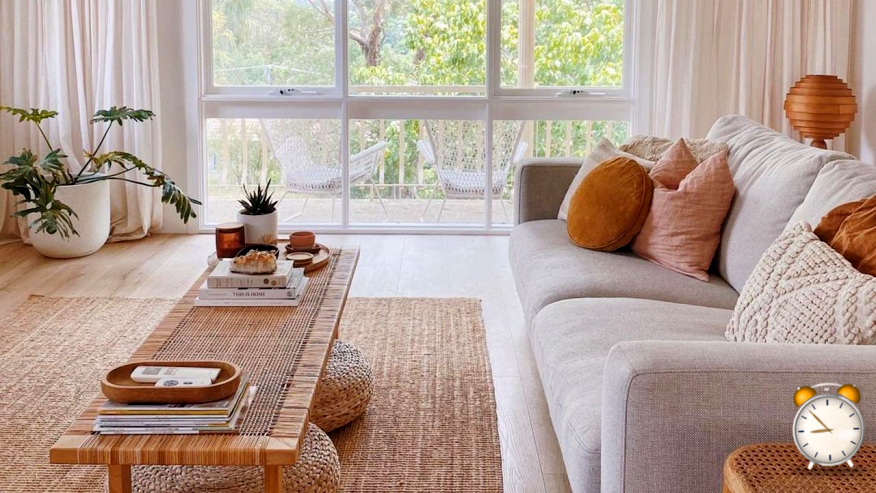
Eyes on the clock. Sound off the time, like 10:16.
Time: 8:53
